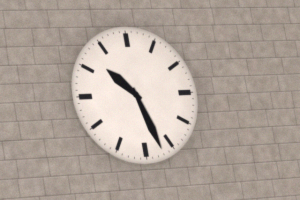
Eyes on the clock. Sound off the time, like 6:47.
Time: 10:27
